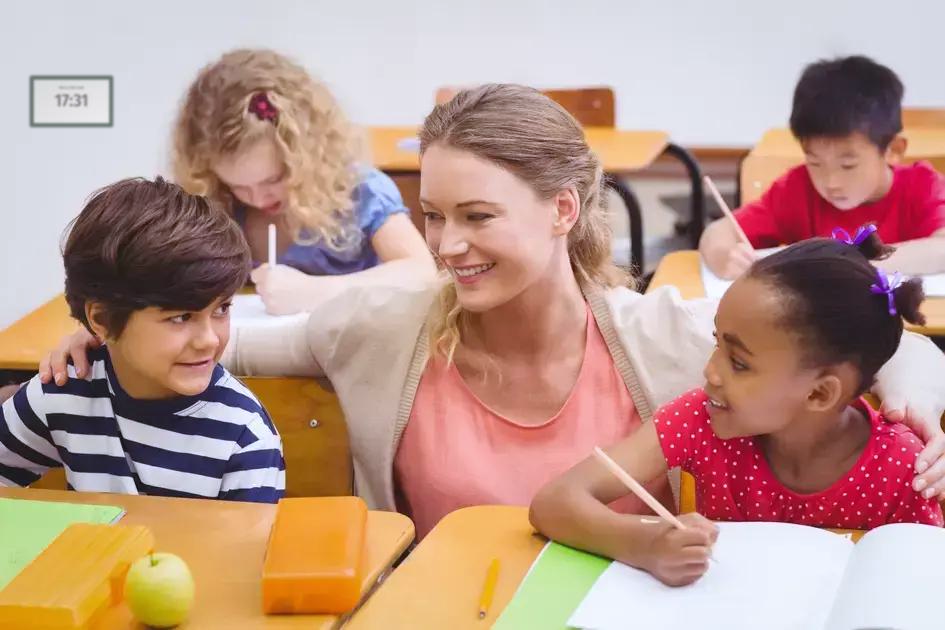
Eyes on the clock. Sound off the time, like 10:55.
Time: 17:31
